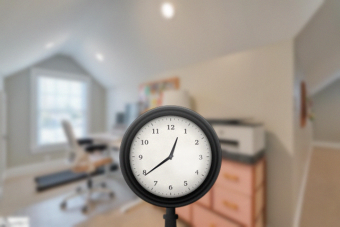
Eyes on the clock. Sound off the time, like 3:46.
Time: 12:39
